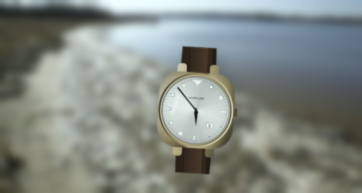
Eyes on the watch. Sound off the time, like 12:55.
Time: 5:53
